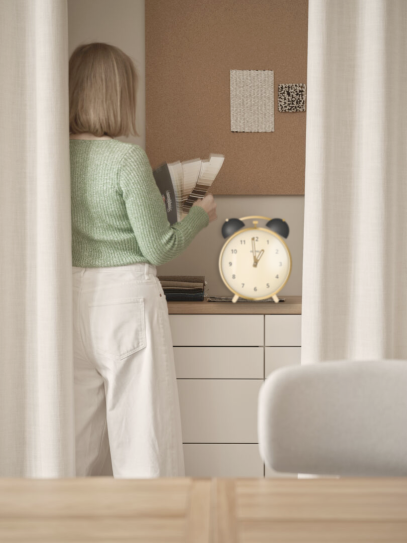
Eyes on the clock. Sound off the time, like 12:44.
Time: 12:59
